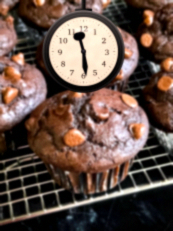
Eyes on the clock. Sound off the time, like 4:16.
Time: 11:29
